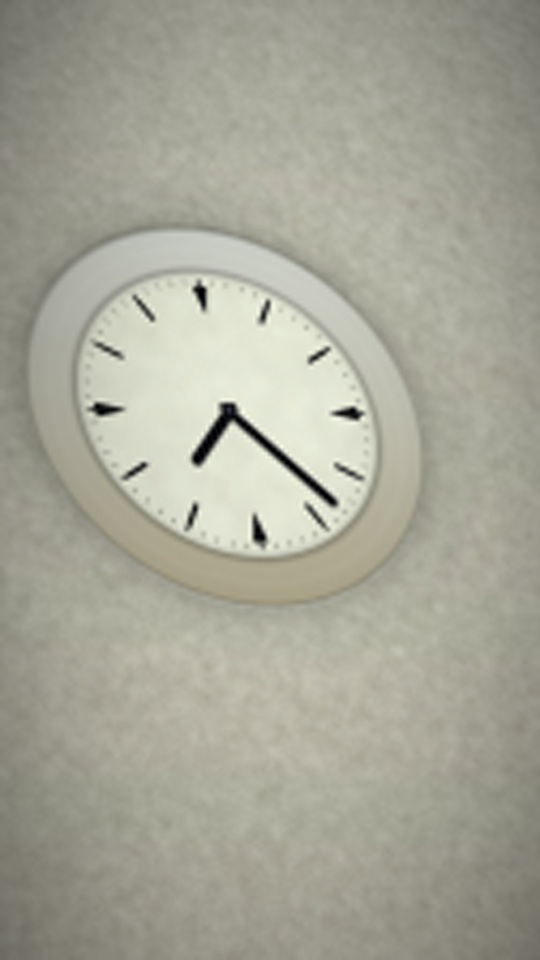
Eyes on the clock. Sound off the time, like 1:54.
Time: 7:23
